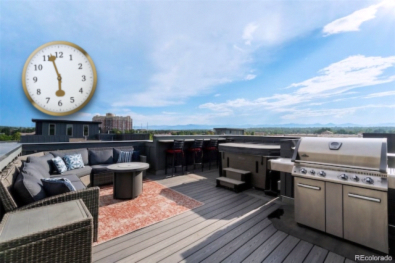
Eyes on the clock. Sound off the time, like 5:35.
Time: 5:57
